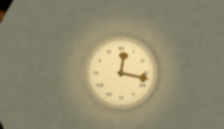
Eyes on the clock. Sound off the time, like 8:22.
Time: 12:17
